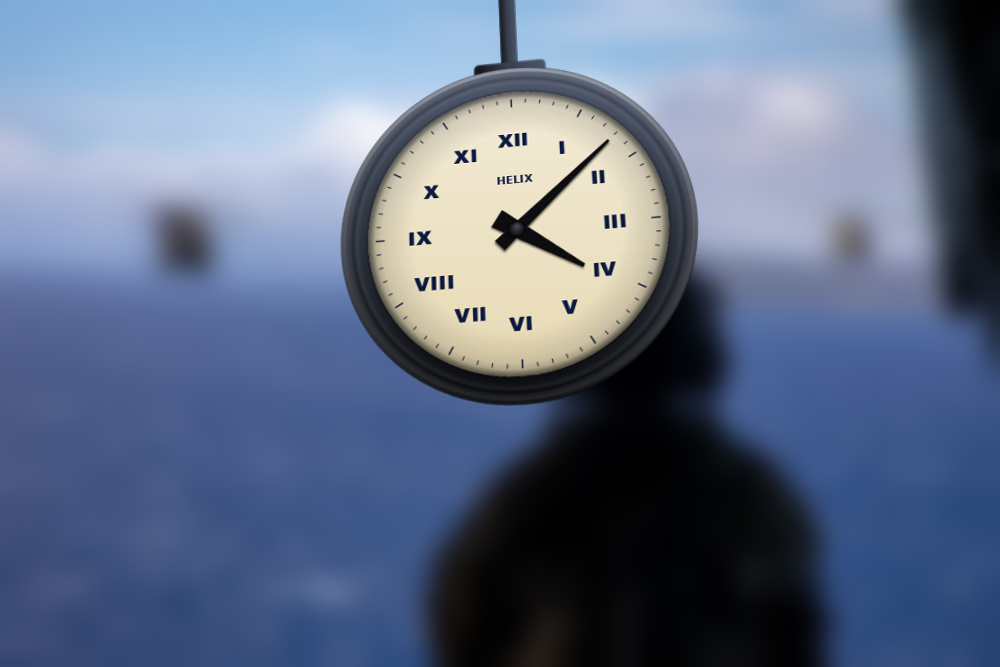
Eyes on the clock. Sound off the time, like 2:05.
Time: 4:08
